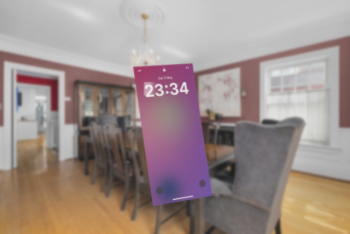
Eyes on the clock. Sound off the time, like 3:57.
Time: 23:34
